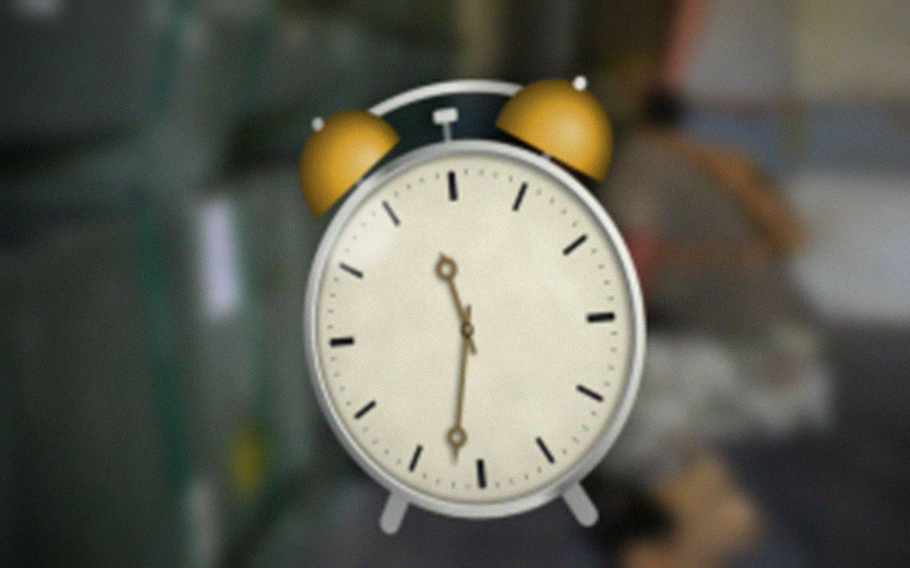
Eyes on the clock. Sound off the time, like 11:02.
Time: 11:32
